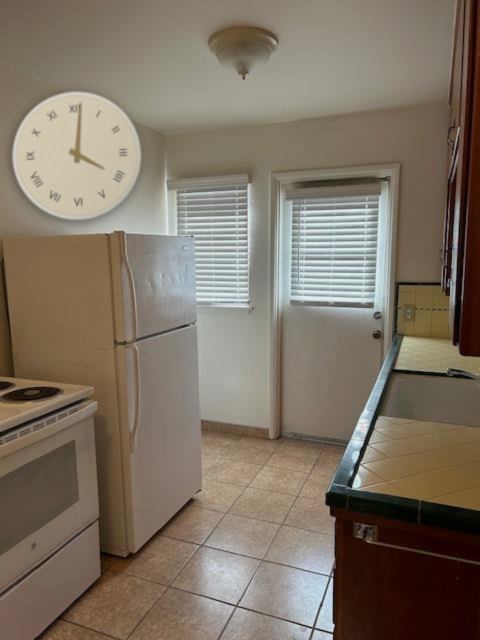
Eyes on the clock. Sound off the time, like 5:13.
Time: 4:01
